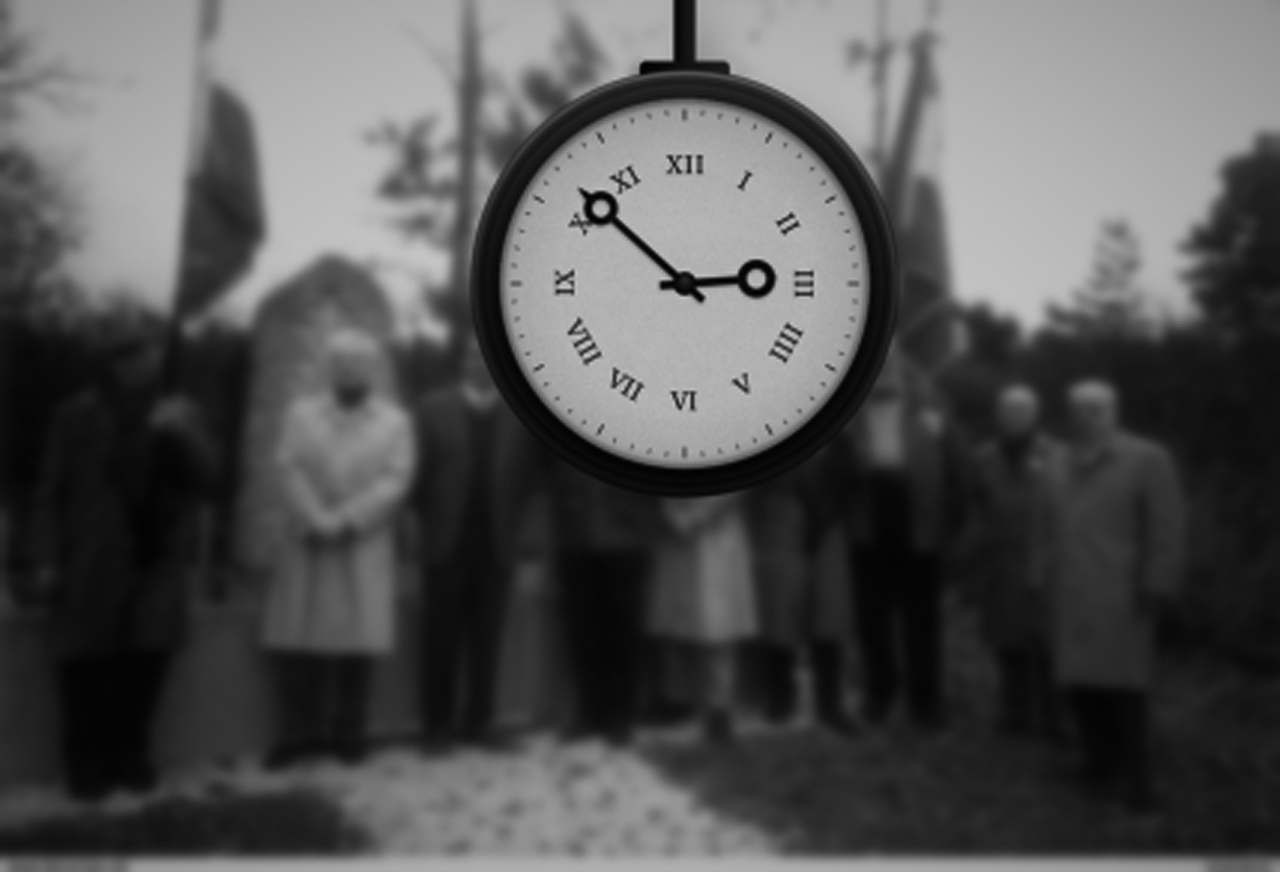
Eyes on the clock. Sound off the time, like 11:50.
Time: 2:52
